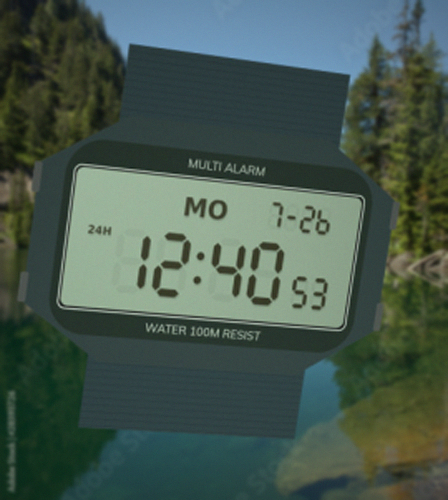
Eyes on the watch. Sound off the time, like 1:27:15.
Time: 12:40:53
